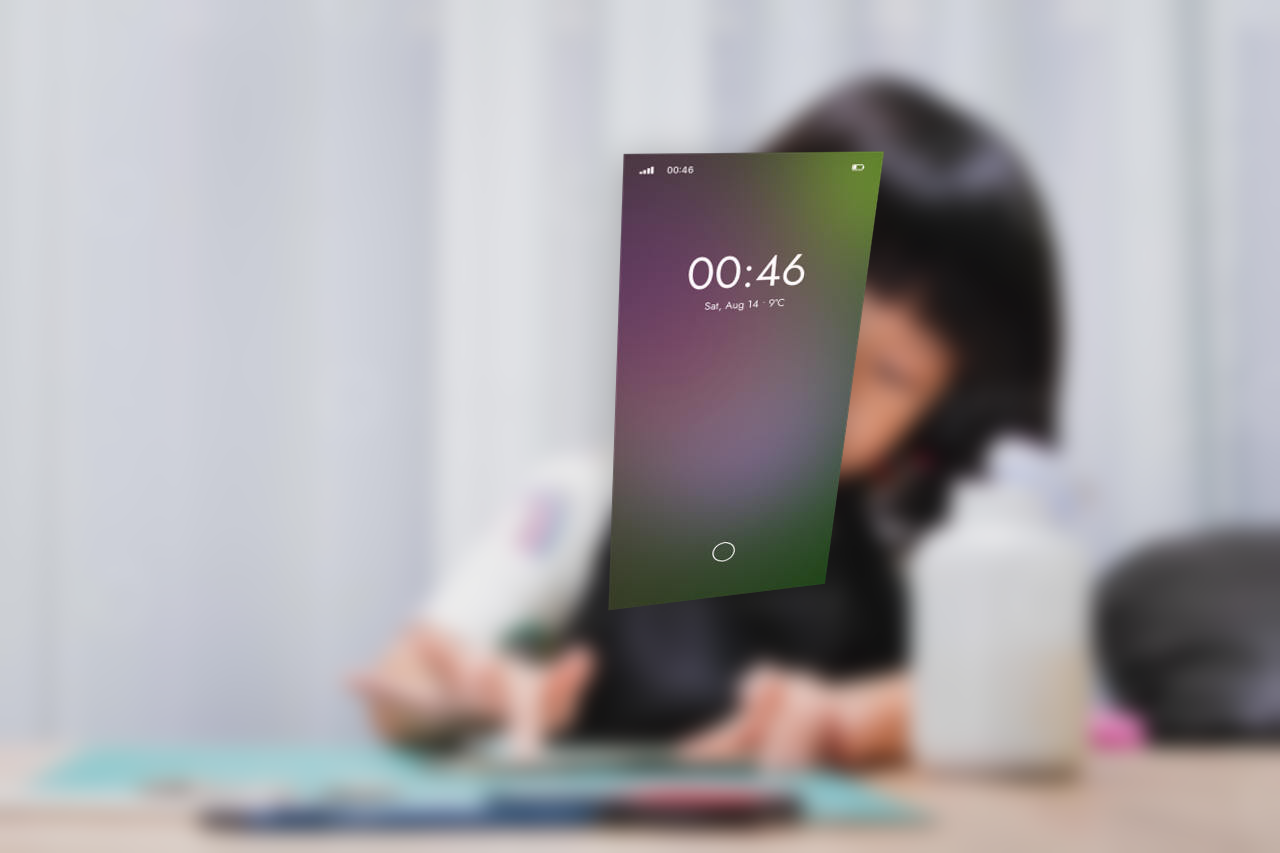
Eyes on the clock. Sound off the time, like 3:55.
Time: 0:46
